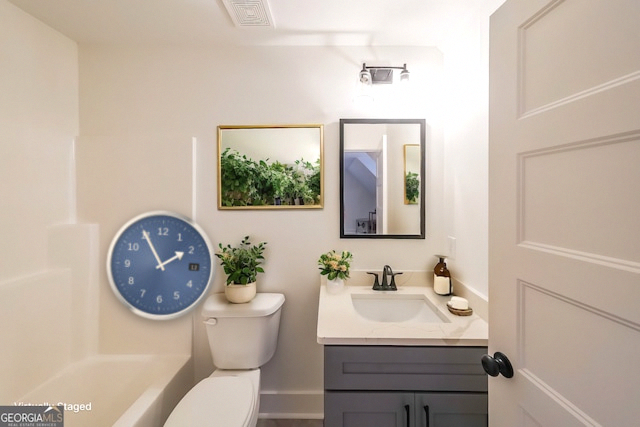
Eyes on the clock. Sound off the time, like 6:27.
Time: 1:55
